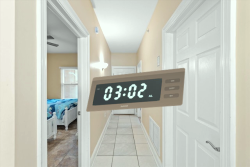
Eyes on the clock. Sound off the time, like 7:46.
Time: 3:02
